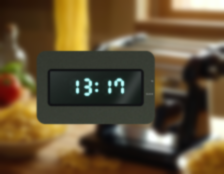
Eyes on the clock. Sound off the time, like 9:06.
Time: 13:17
